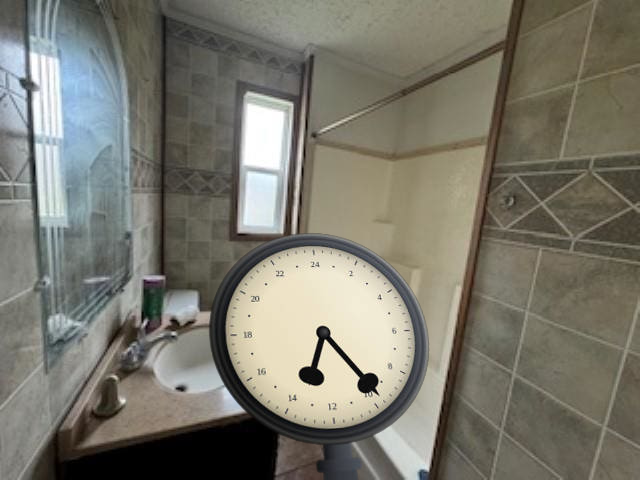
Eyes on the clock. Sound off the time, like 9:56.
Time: 13:24
